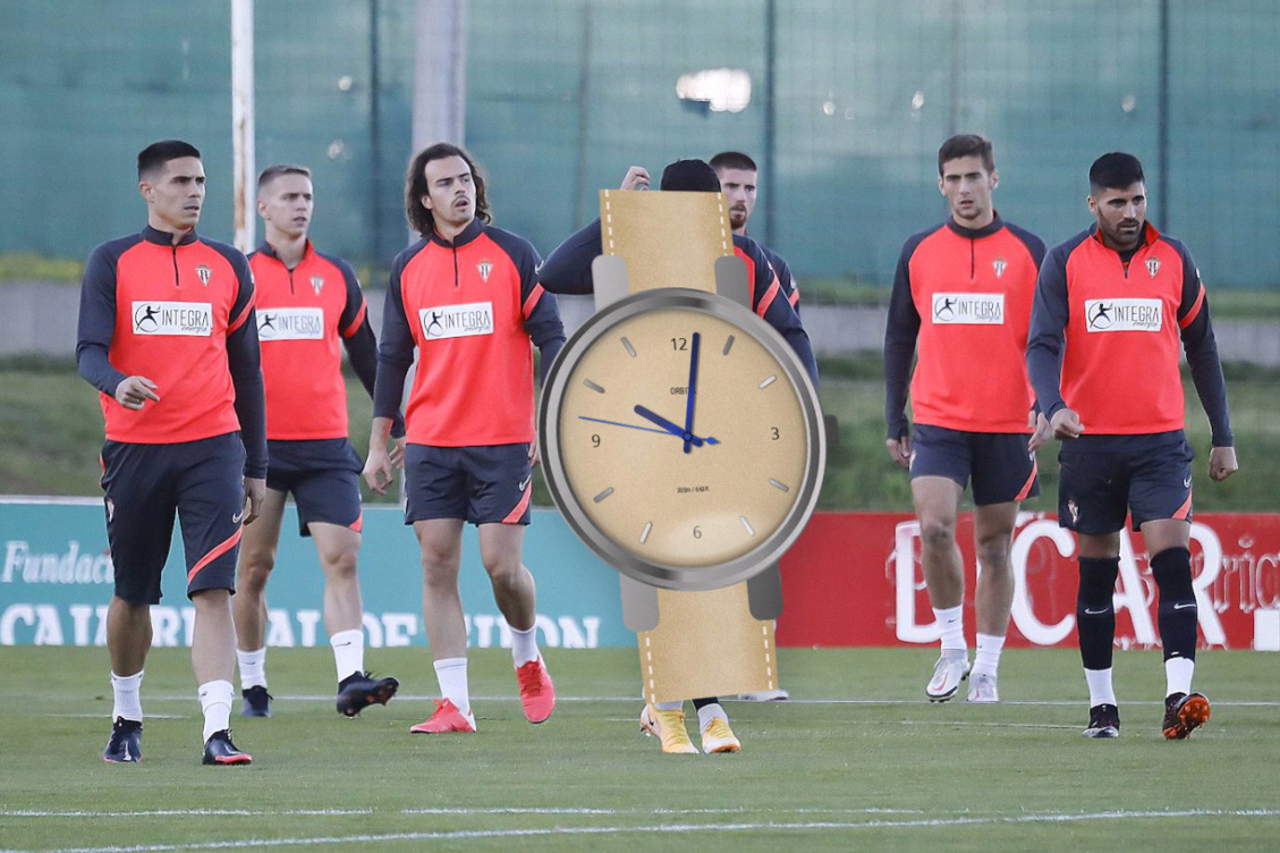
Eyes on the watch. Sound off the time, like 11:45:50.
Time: 10:01:47
